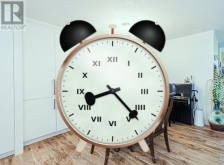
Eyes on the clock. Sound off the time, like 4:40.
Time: 8:23
